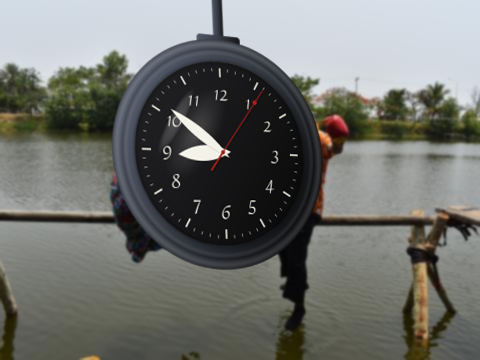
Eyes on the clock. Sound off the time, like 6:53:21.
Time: 8:51:06
